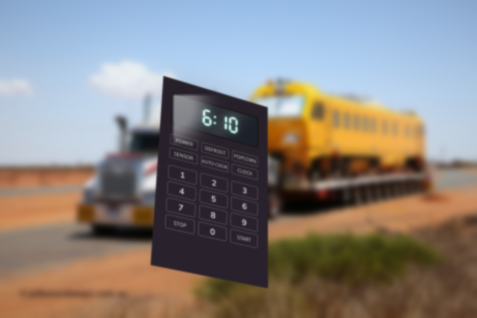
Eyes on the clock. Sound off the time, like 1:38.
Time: 6:10
